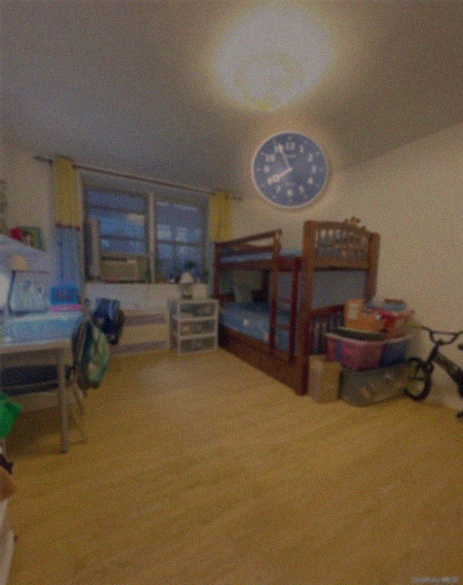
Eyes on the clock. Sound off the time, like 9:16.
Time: 7:56
